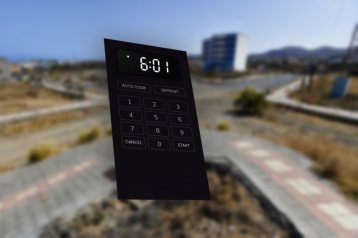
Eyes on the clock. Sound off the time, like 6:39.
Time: 6:01
